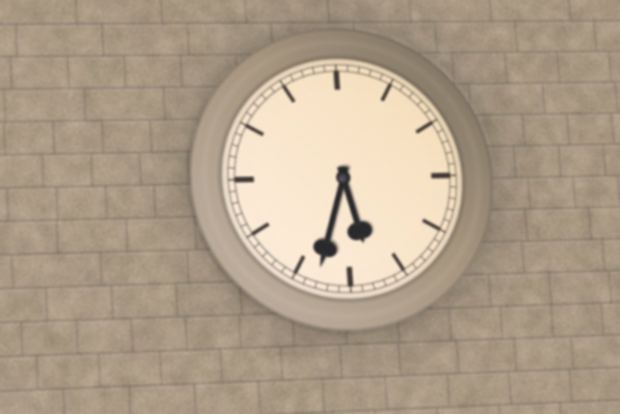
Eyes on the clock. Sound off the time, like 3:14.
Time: 5:33
